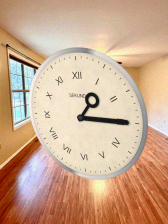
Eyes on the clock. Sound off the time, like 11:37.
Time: 1:15
